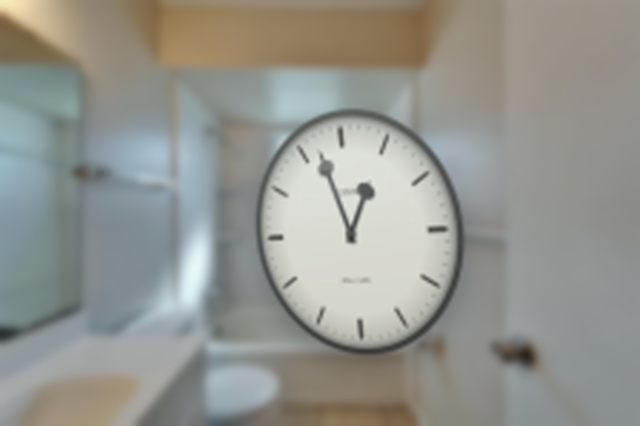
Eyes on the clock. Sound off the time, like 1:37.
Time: 12:57
